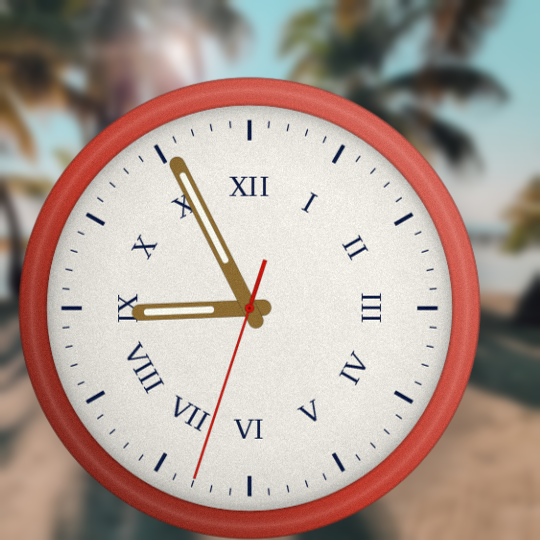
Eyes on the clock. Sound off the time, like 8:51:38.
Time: 8:55:33
